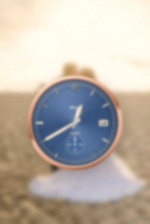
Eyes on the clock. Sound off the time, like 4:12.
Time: 12:40
